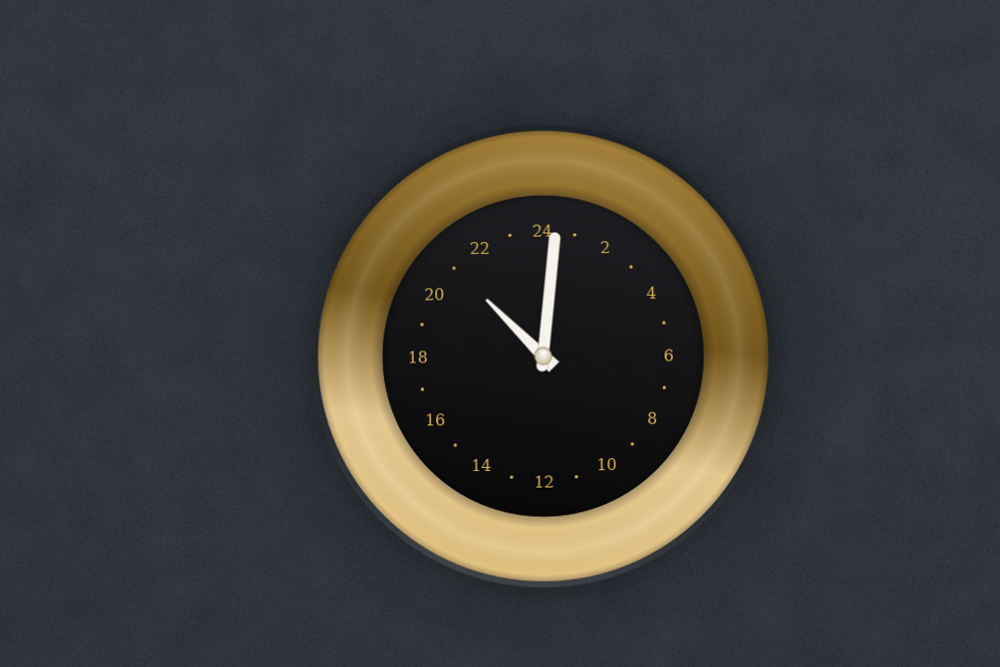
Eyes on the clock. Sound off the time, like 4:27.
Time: 21:01
